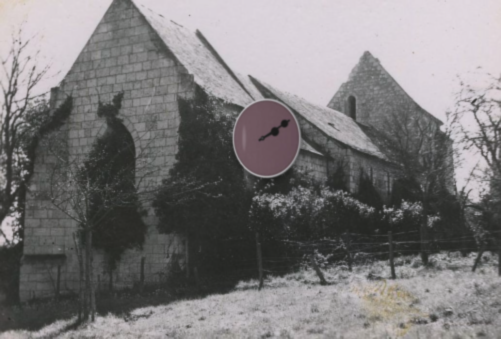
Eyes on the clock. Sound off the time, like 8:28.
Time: 2:10
